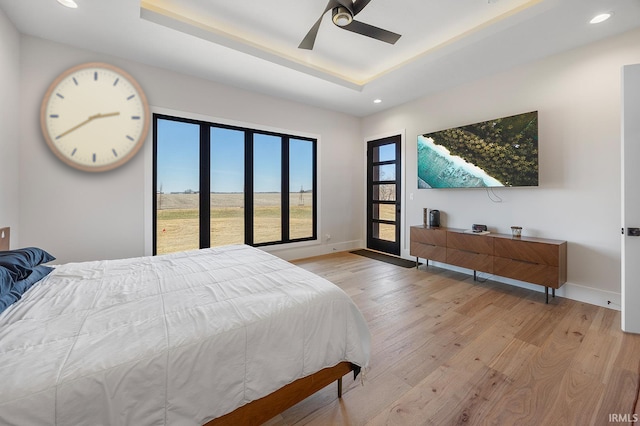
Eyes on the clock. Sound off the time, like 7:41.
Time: 2:40
